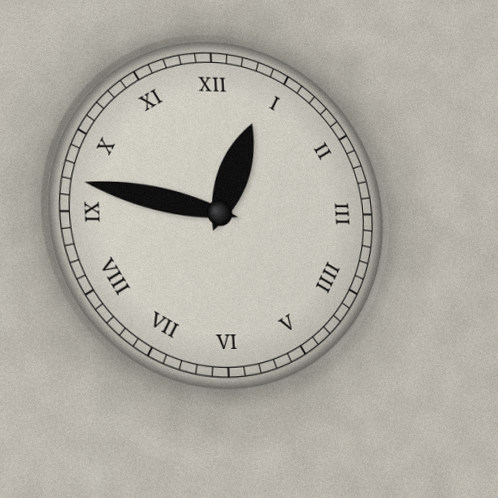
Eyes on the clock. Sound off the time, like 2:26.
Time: 12:47
